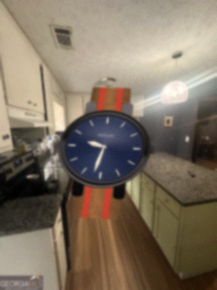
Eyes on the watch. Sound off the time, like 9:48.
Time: 9:32
